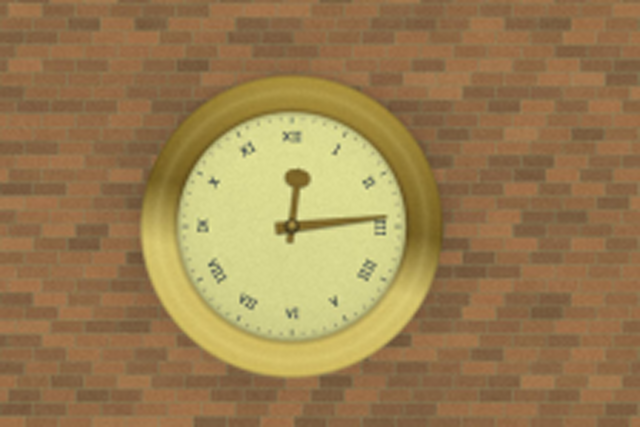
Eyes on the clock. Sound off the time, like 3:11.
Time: 12:14
